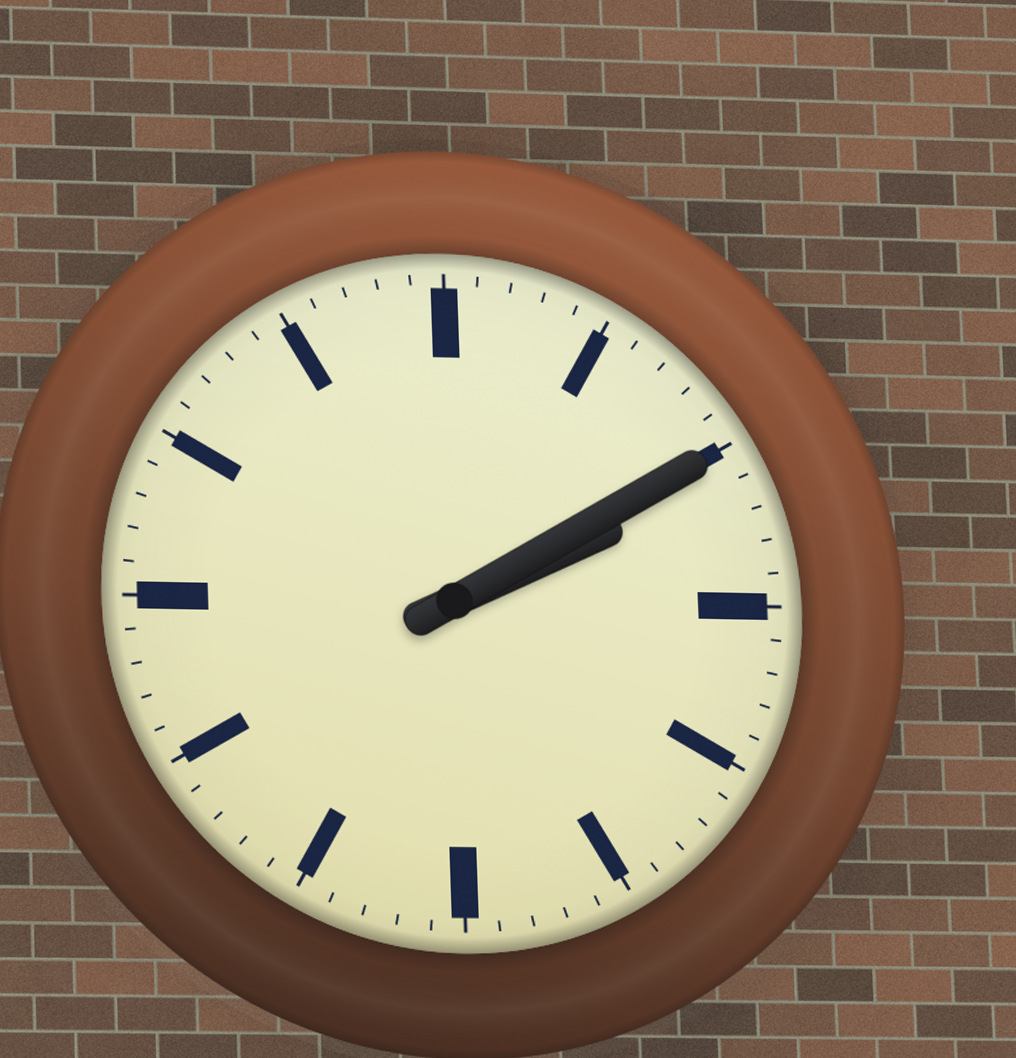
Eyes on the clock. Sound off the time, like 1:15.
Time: 2:10
